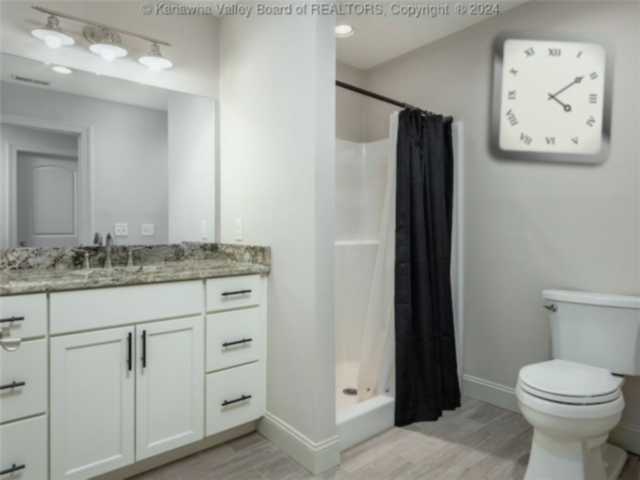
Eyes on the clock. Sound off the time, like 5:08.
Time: 4:09
